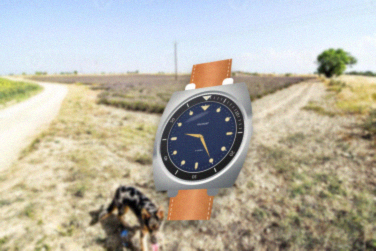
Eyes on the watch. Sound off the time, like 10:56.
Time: 9:25
